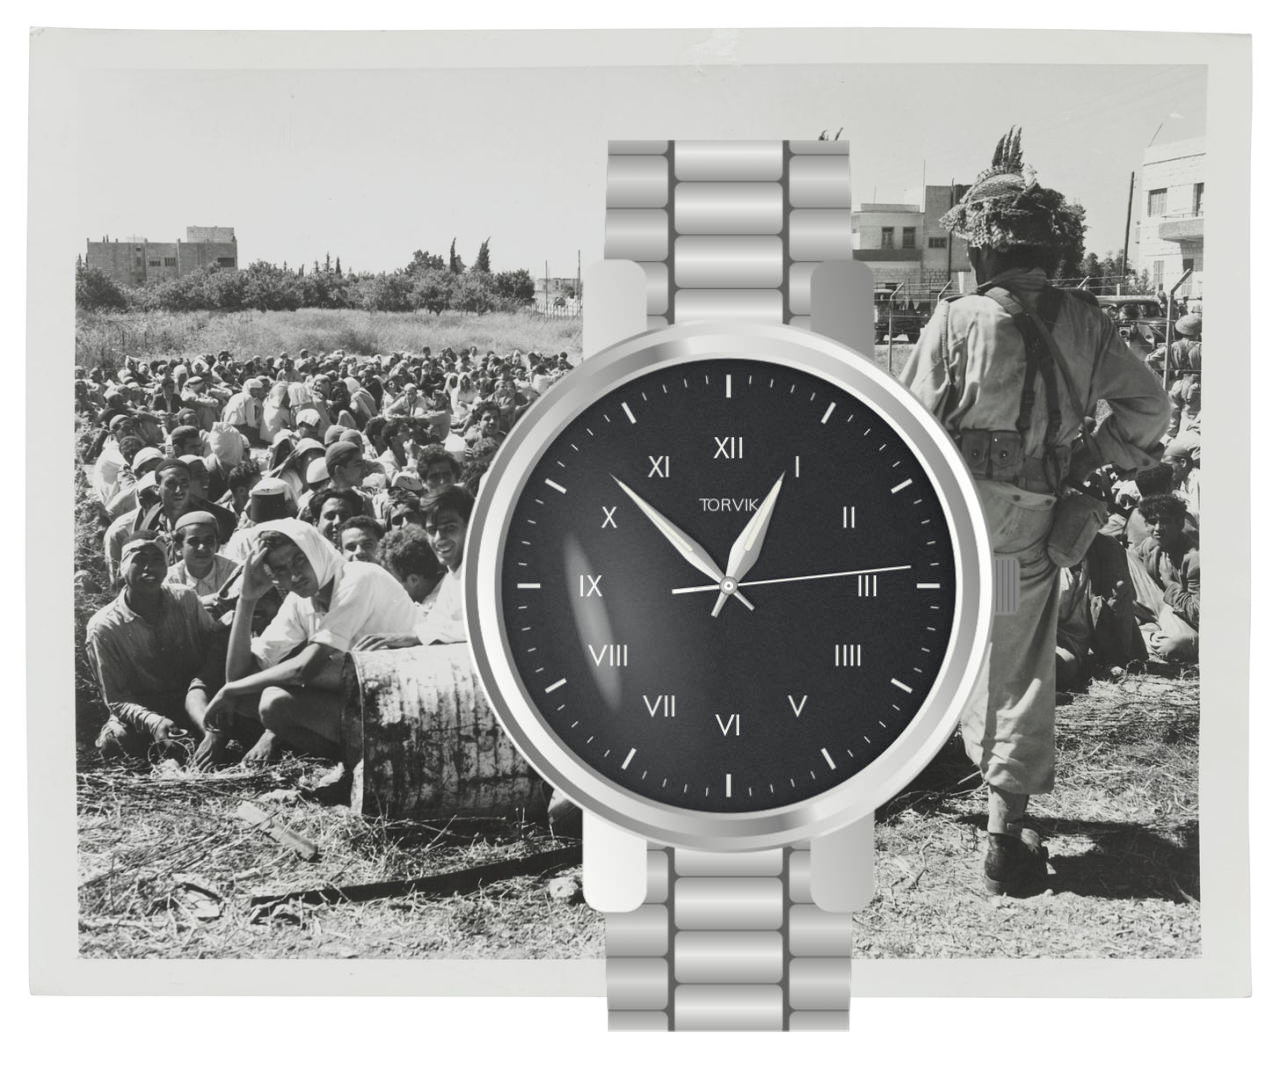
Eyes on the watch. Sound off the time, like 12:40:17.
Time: 12:52:14
